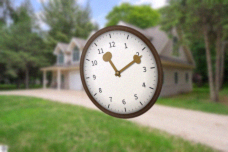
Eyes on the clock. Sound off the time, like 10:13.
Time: 11:11
